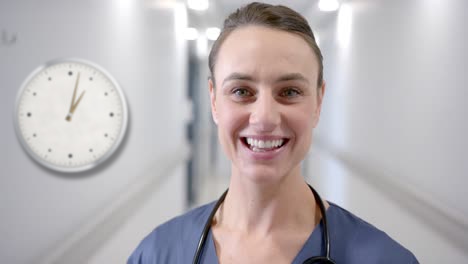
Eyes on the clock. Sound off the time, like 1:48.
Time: 1:02
